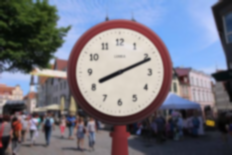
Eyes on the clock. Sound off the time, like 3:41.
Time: 8:11
